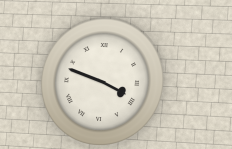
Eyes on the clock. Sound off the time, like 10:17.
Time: 3:48
